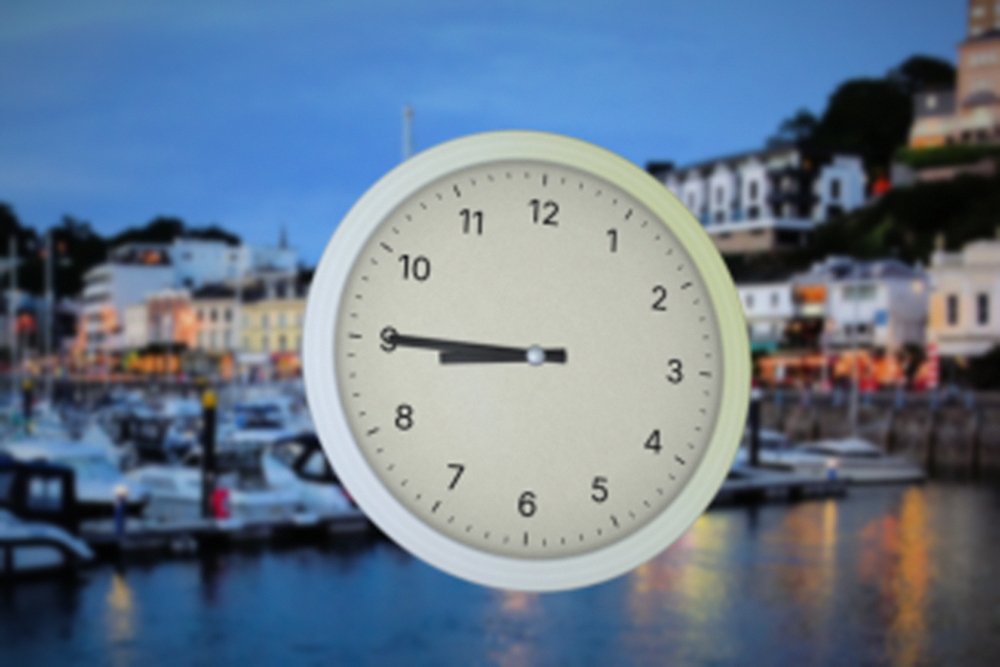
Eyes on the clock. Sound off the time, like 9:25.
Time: 8:45
